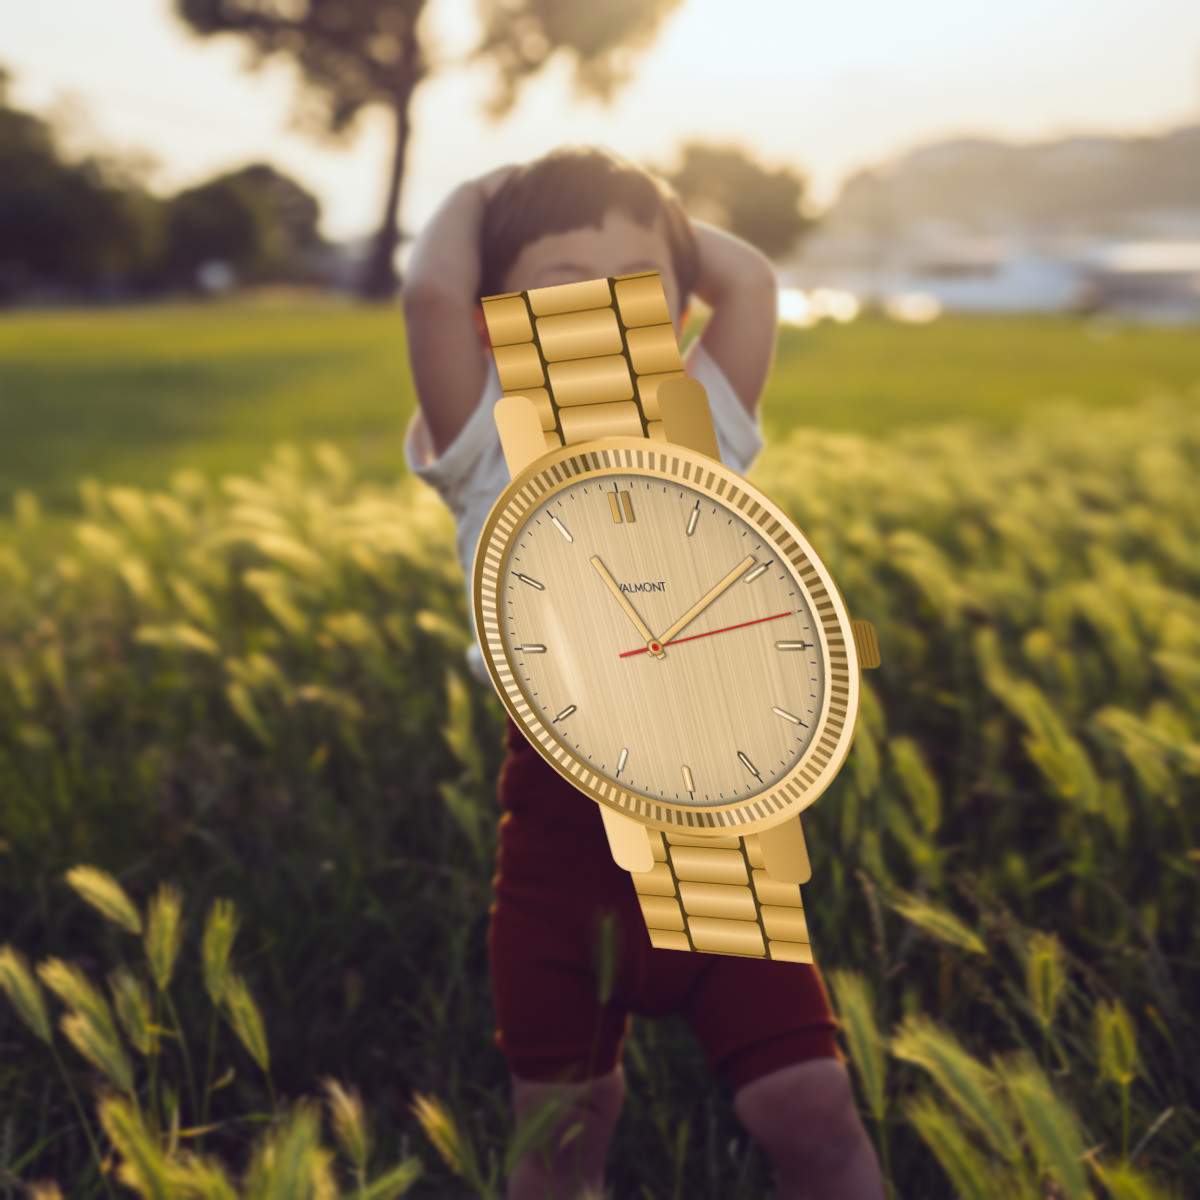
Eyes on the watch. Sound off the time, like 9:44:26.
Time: 11:09:13
